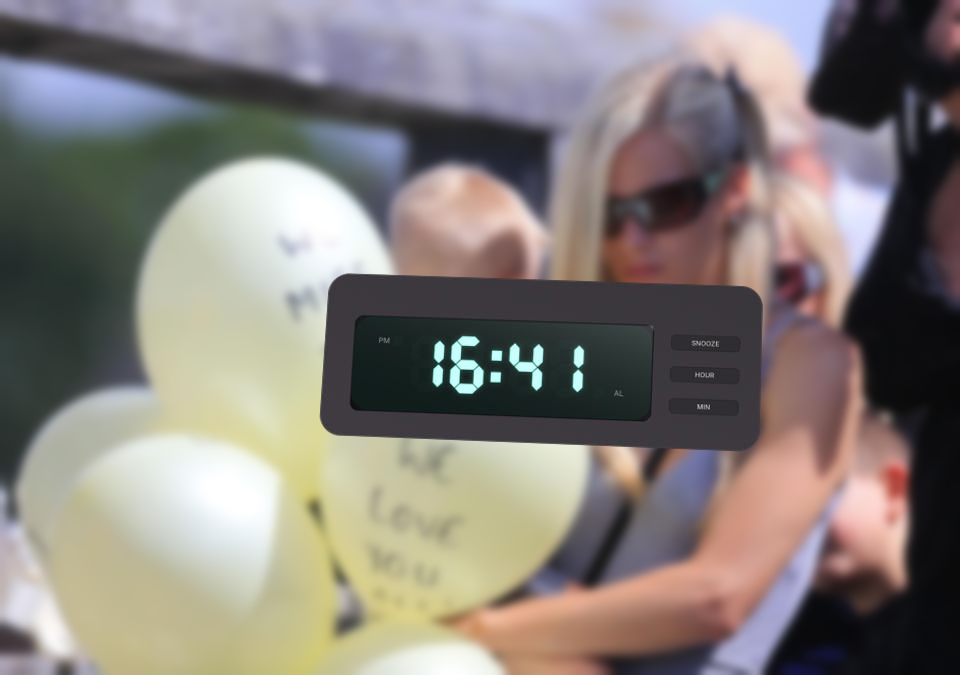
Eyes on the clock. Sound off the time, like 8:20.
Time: 16:41
